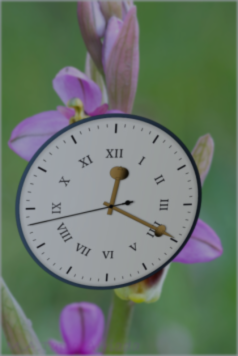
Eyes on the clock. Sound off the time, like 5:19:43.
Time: 12:19:43
